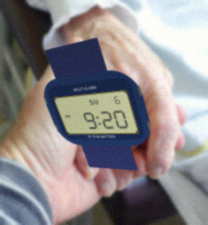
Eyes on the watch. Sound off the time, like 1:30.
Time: 9:20
